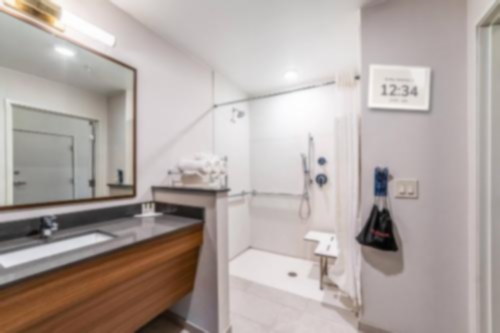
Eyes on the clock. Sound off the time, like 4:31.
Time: 12:34
